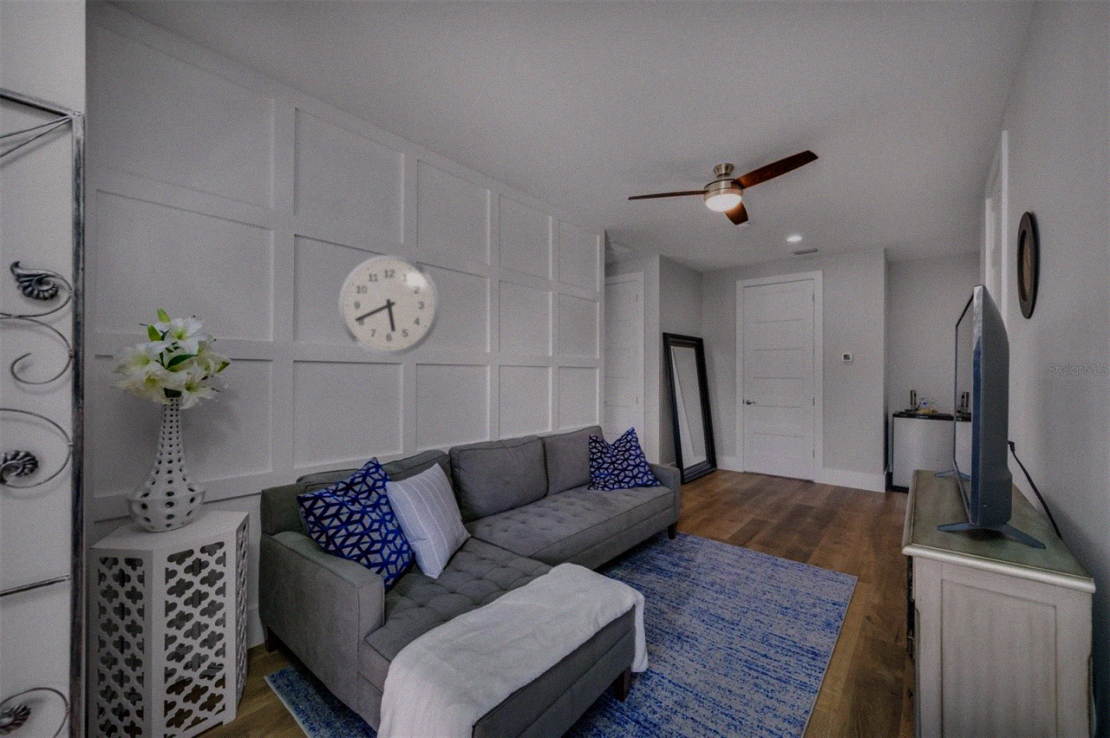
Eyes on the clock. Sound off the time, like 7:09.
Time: 5:41
